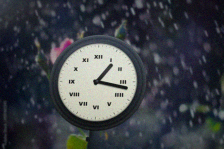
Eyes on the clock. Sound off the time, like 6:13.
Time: 1:17
